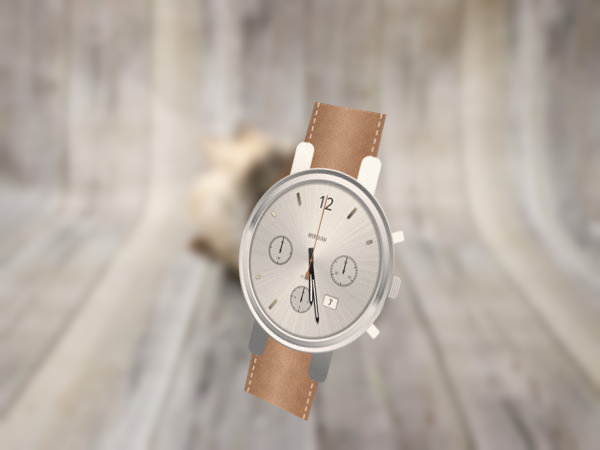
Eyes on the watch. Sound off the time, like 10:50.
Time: 5:26
